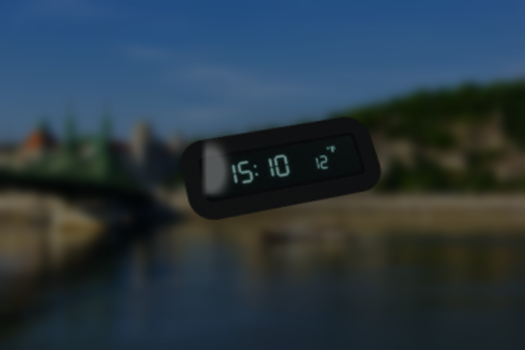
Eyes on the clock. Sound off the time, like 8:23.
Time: 15:10
